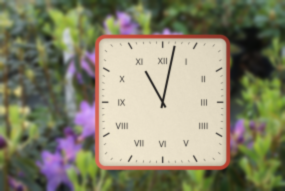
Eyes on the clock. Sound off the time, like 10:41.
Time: 11:02
